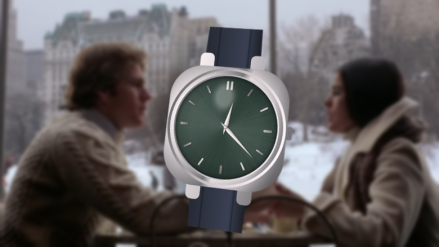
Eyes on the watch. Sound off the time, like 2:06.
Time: 12:22
